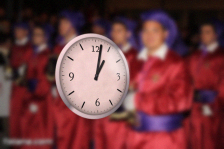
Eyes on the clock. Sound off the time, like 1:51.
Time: 1:02
